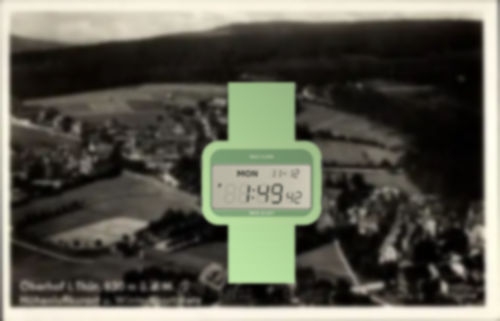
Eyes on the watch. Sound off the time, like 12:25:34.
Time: 1:49:42
